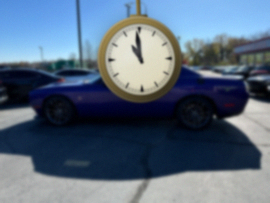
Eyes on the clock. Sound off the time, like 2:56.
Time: 10:59
